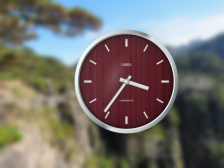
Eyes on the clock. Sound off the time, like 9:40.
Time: 3:36
